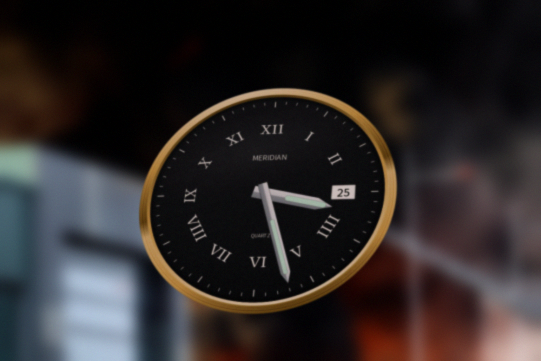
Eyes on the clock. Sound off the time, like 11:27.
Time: 3:27
